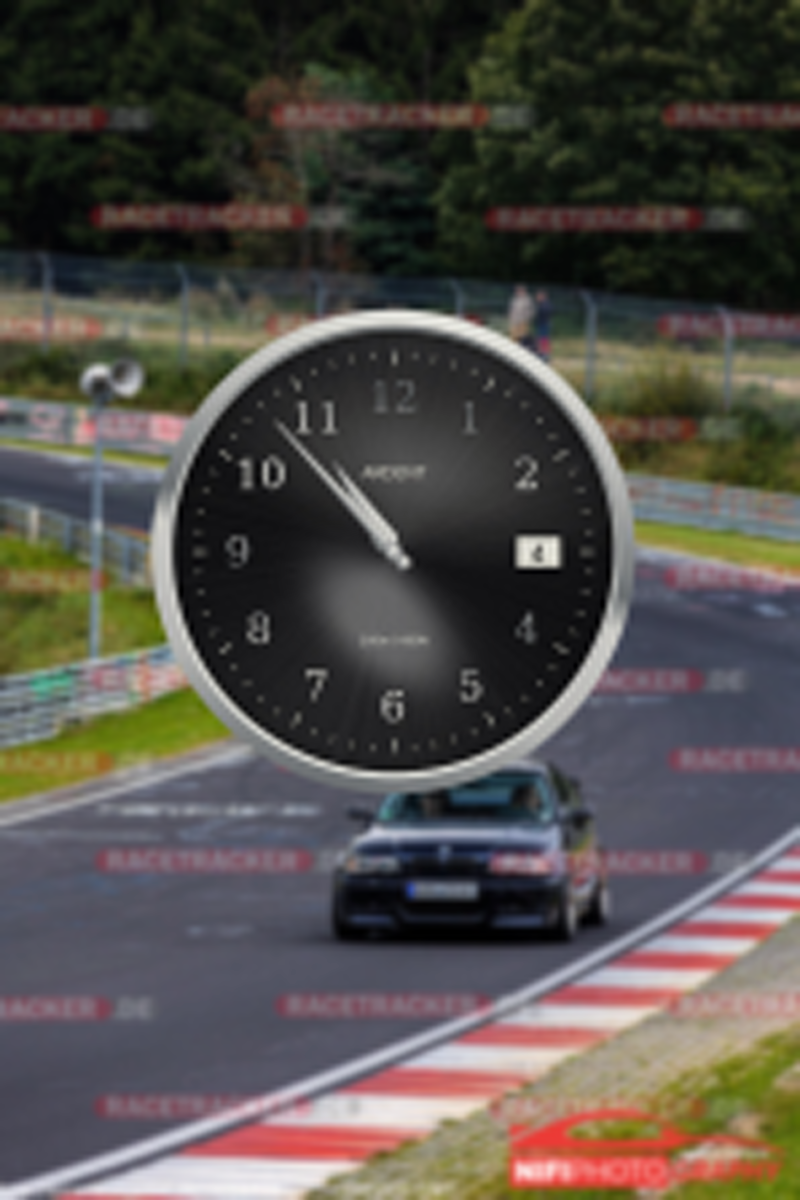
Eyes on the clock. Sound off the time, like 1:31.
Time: 10:53
